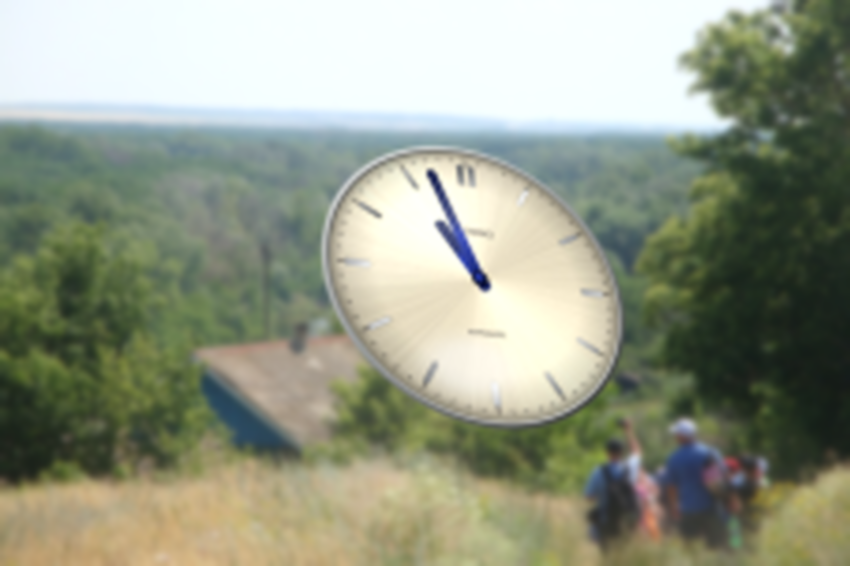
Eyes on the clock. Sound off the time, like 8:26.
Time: 10:57
